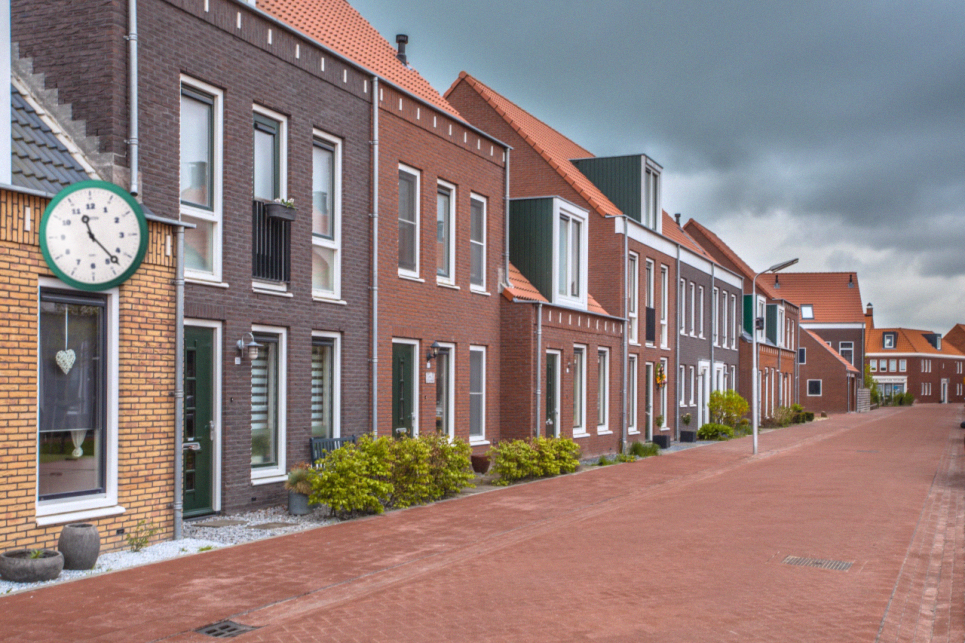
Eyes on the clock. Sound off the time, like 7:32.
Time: 11:23
